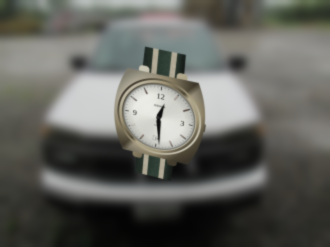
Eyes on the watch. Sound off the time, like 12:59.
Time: 12:29
